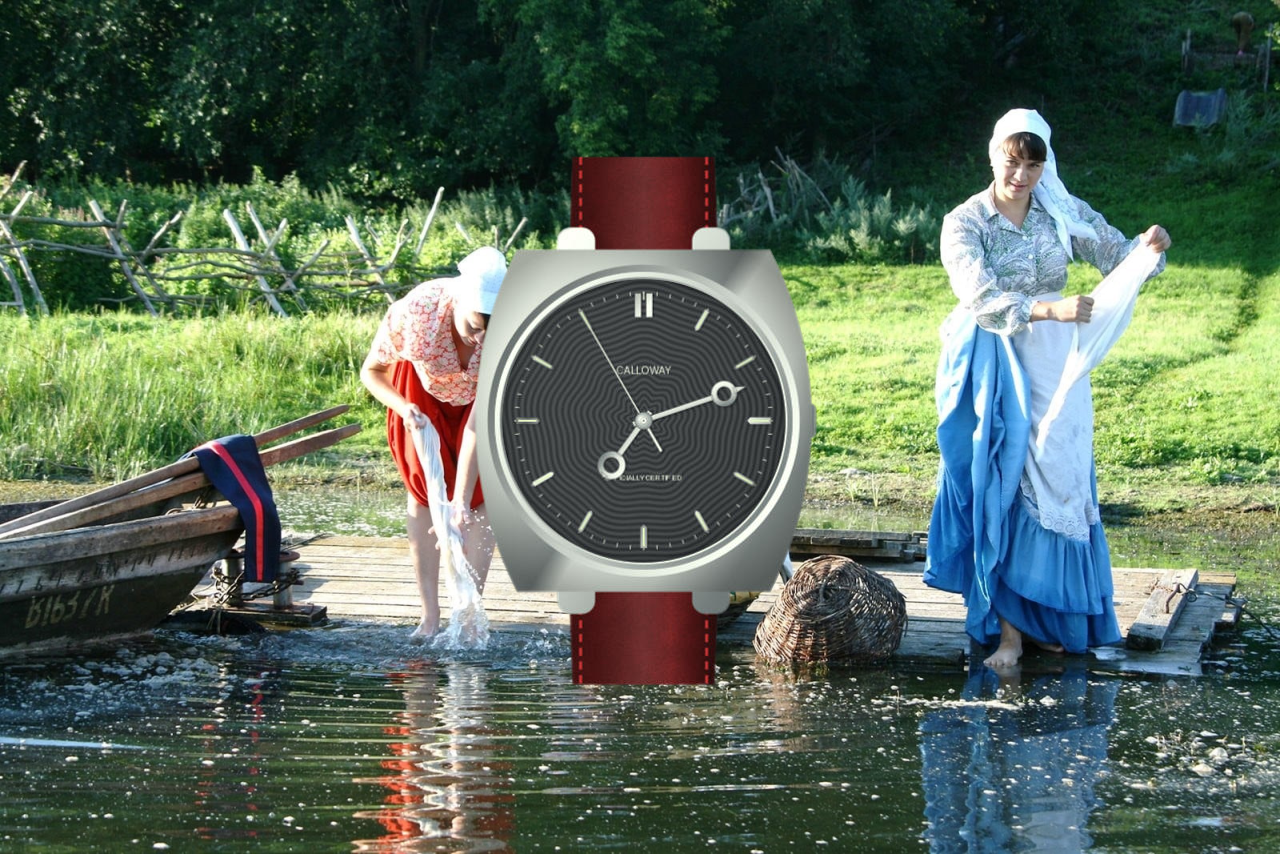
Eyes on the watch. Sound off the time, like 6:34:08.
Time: 7:11:55
